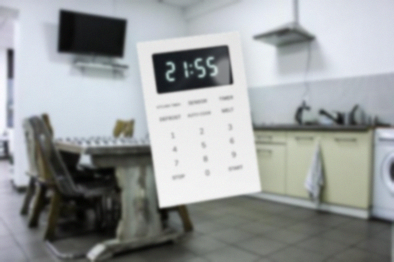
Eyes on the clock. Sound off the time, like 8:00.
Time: 21:55
